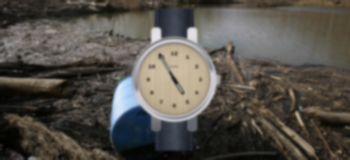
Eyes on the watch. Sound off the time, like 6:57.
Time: 4:55
